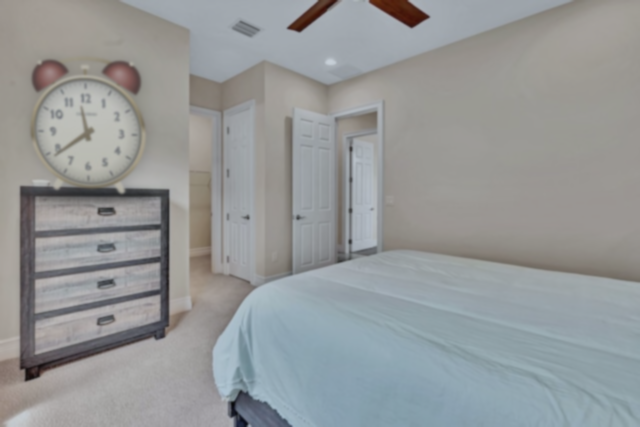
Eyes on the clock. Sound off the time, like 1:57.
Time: 11:39
